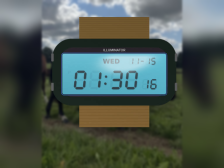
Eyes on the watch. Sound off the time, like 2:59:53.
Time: 1:30:16
